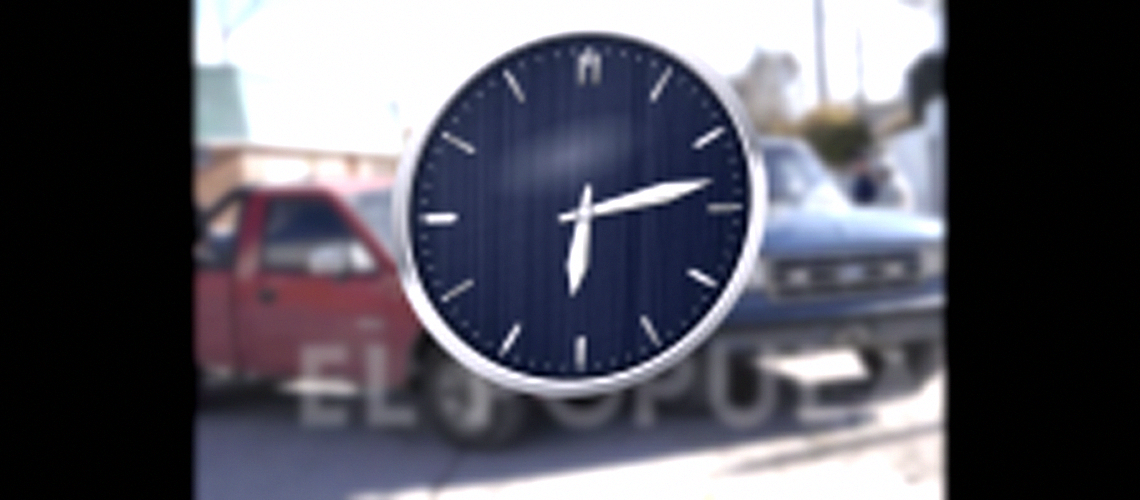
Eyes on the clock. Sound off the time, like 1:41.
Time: 6:13
